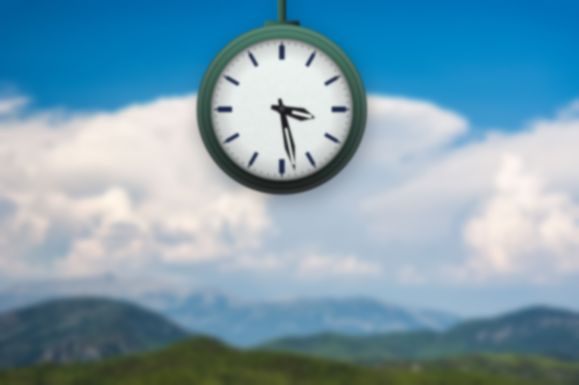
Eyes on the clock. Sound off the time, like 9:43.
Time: 3:28
